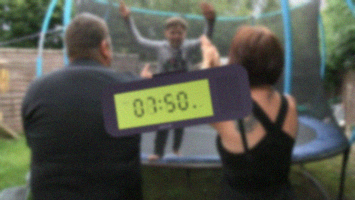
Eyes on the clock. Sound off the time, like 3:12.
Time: 7:50
